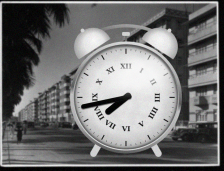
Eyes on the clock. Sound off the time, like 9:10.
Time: 7:43
